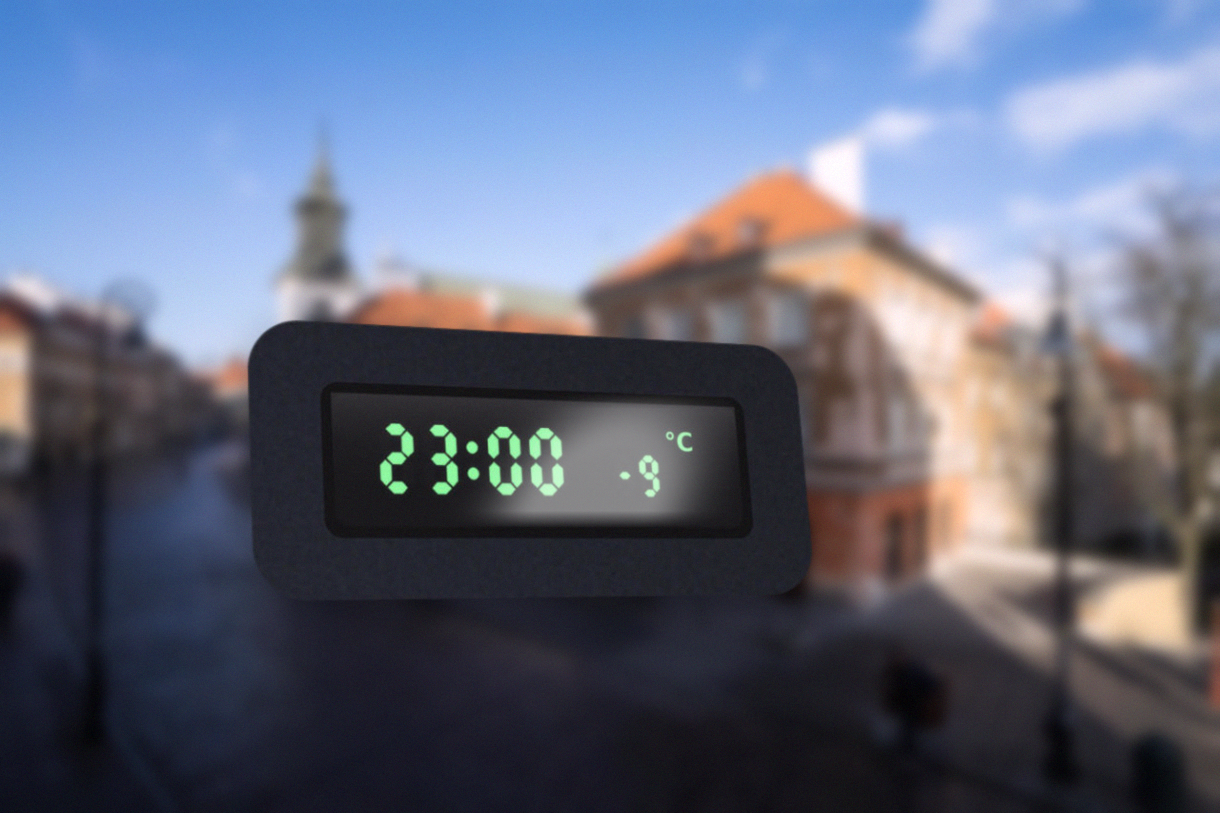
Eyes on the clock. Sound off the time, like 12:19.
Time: 23:00
